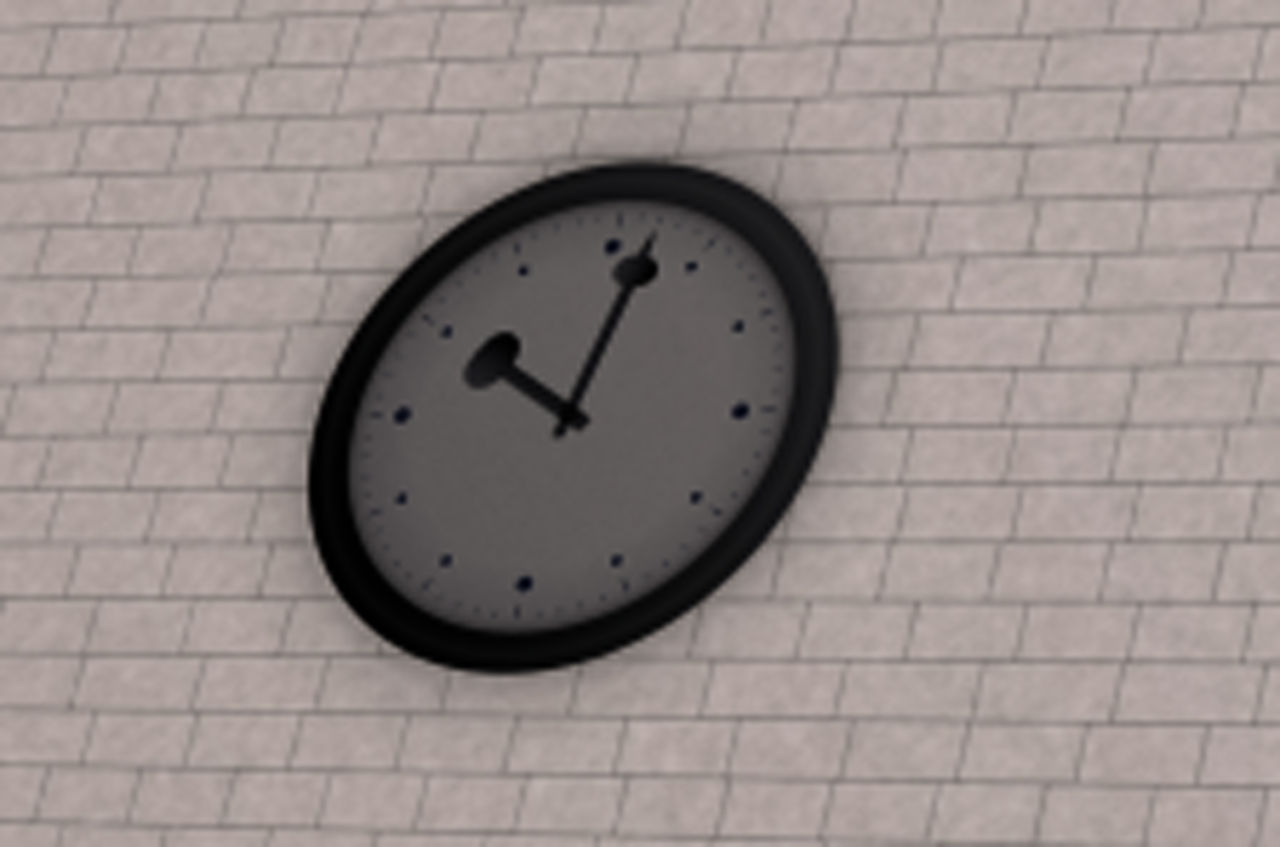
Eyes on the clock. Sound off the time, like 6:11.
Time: 10:02
